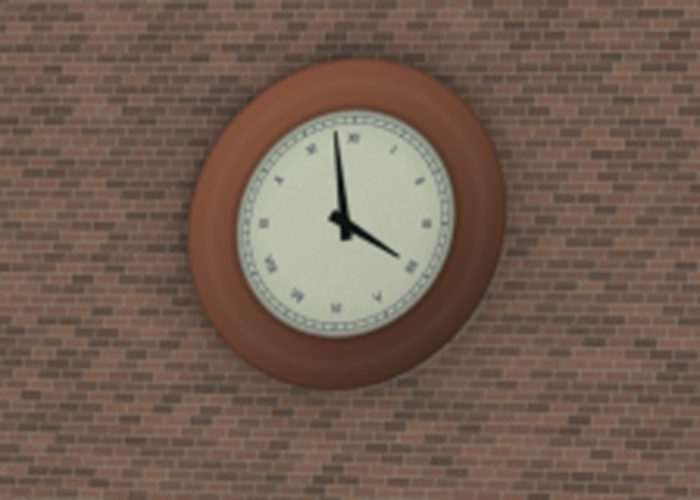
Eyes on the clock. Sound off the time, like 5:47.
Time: 3:58
